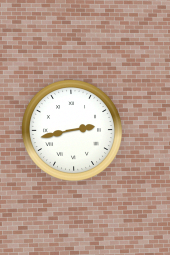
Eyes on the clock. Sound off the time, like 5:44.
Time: 2:43
